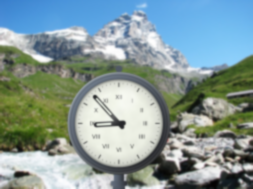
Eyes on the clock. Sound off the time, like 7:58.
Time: 8:53
